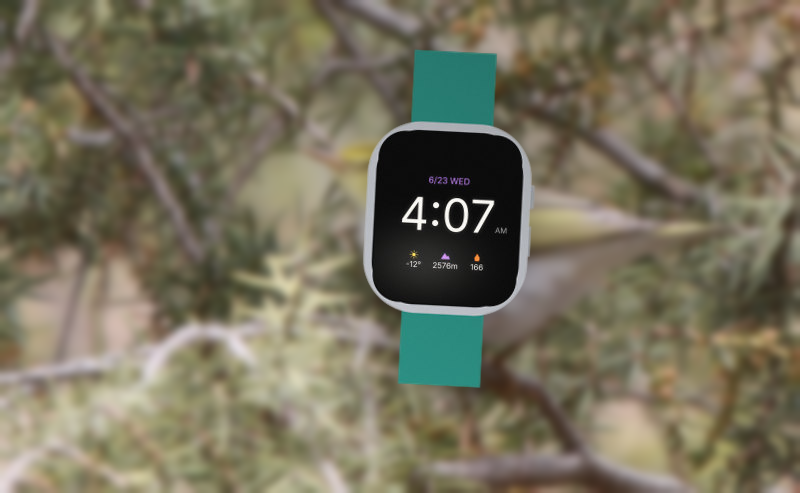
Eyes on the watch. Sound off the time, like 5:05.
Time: 4:07
